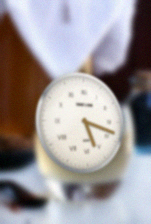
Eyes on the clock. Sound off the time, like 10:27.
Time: 5:18
